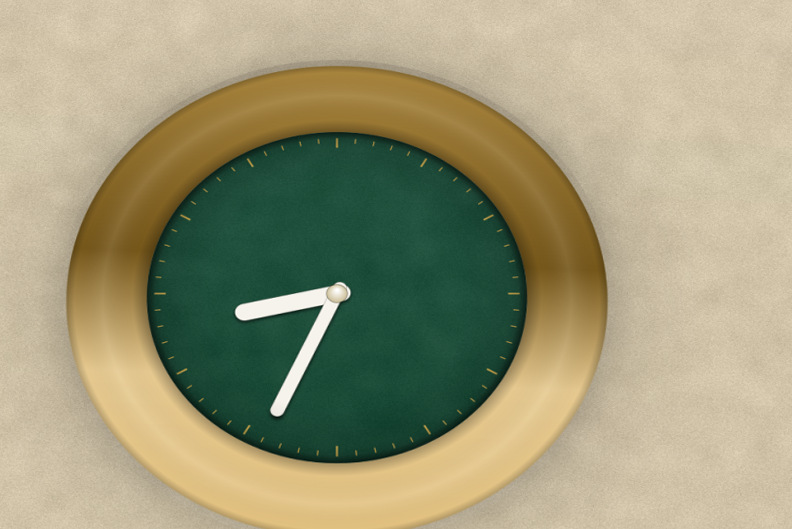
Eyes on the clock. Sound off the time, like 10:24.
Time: 8:34
